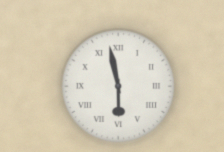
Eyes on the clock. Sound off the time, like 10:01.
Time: 5:58
